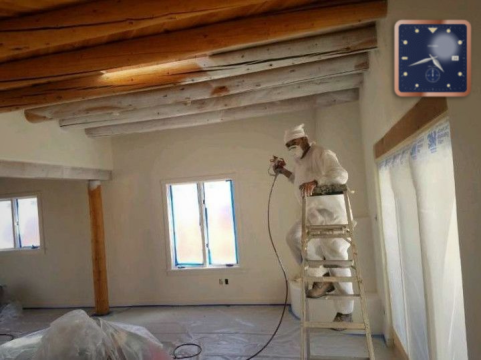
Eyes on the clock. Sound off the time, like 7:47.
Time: 4:42
